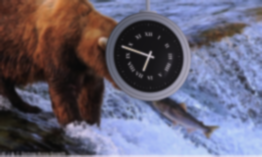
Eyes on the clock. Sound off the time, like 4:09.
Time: 6:48
